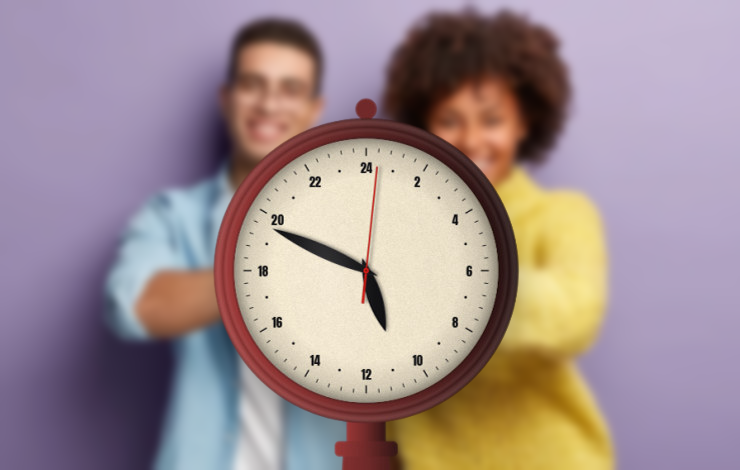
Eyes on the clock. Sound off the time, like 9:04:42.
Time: 10:49:01
